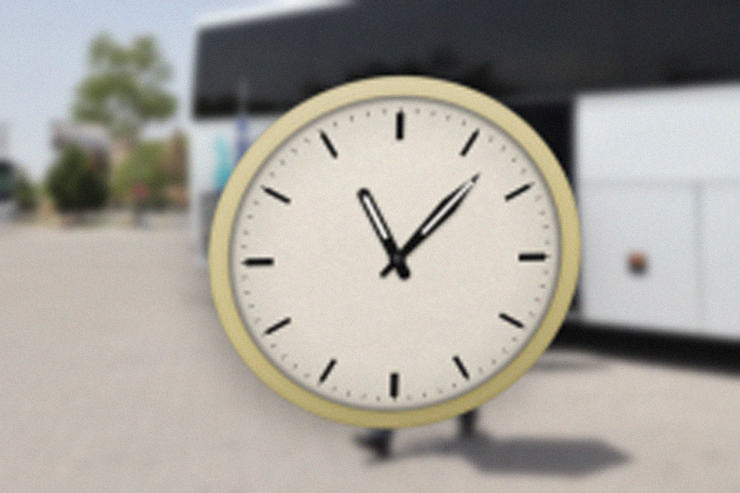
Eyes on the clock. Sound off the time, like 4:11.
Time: 11:07
